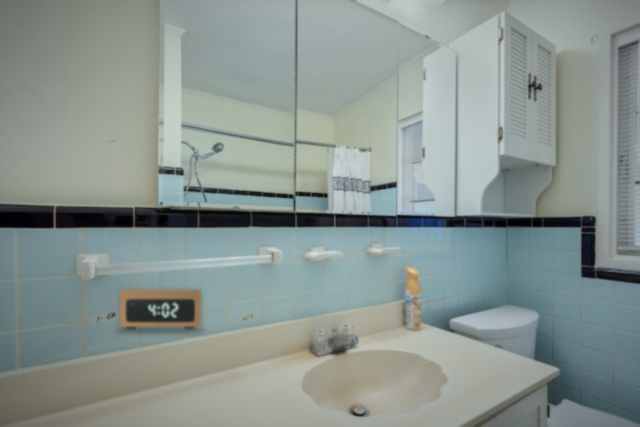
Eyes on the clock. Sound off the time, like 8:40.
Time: 4:02
